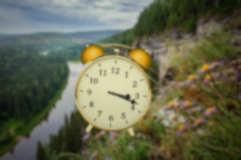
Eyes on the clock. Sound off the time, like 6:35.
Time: 3:18
